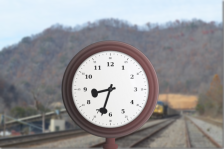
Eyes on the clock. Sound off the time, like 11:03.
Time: 8:33
